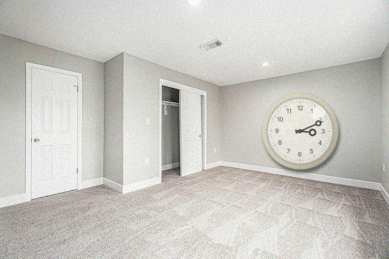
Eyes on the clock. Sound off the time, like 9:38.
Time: 3:11
